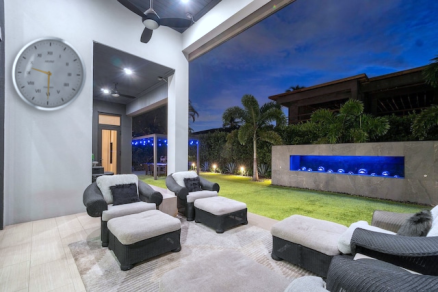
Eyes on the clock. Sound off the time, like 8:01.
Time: 9:30
